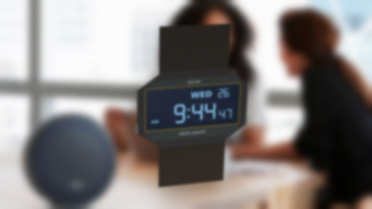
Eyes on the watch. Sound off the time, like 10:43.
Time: 9:44
